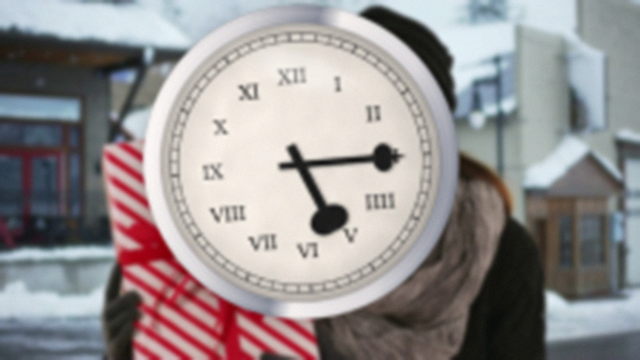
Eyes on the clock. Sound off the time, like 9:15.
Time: 5:15
